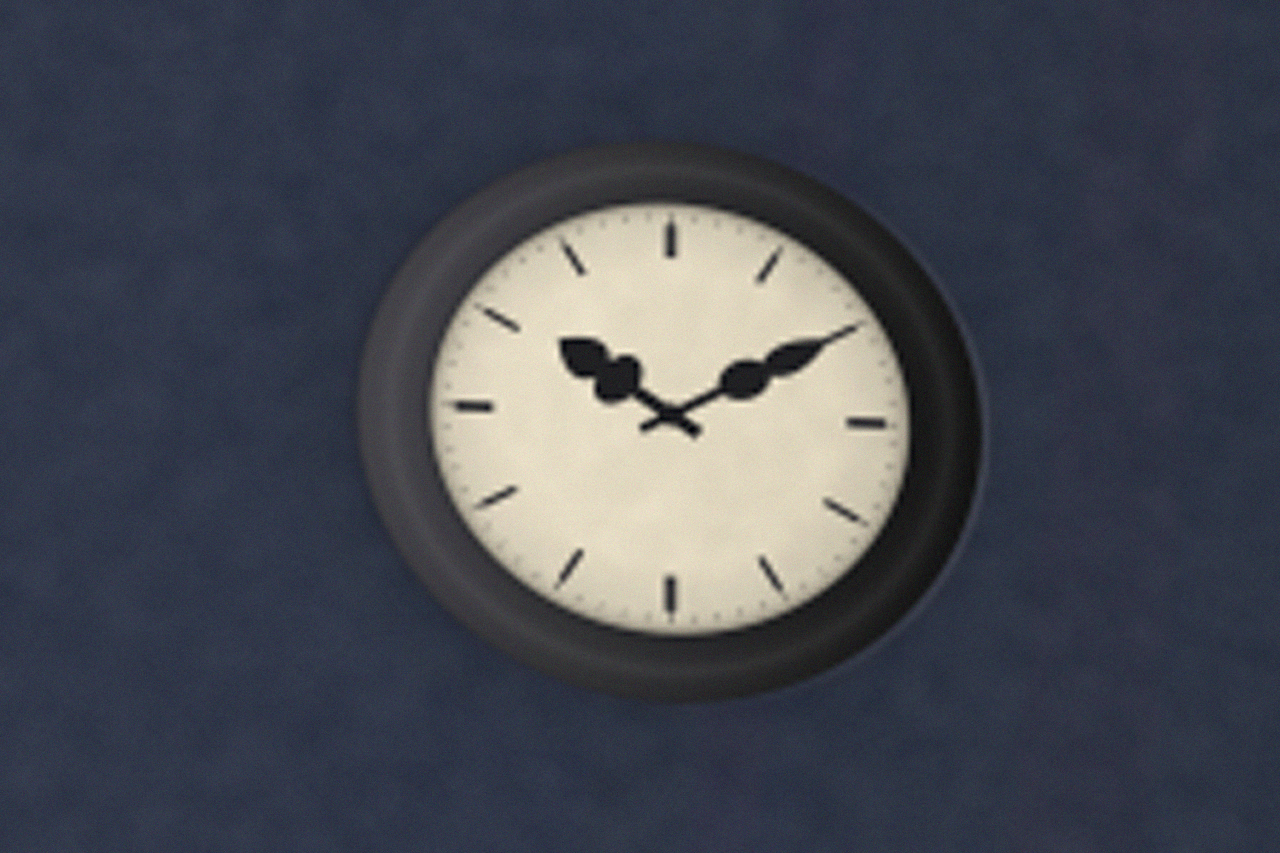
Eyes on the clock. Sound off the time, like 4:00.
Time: 10:10
